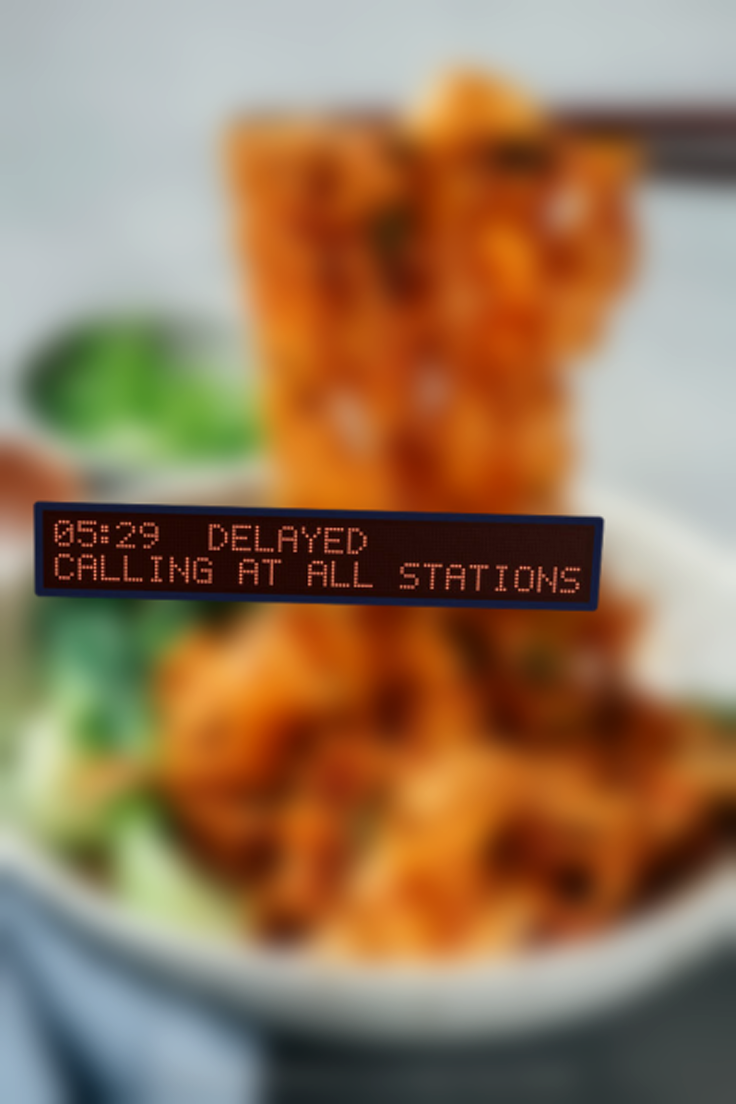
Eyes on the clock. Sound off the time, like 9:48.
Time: 5:29
